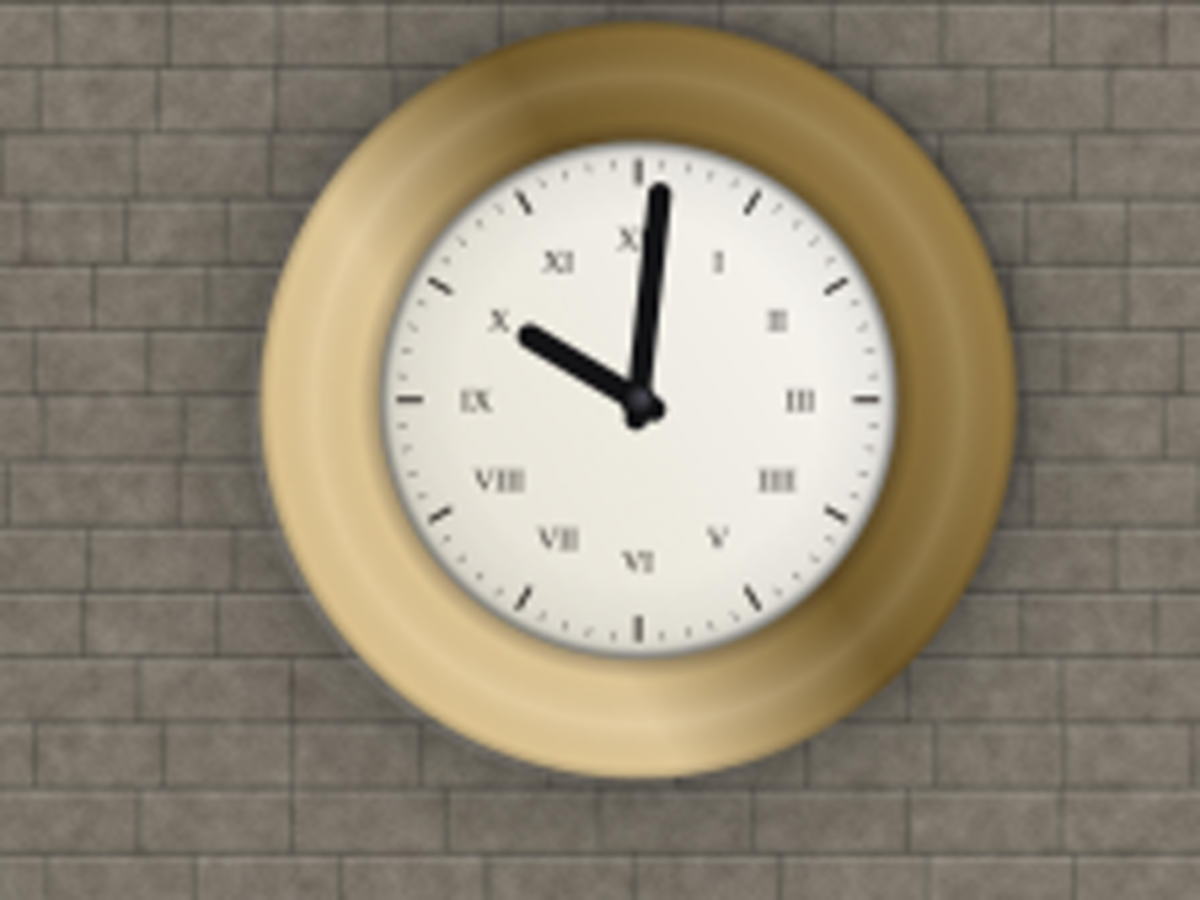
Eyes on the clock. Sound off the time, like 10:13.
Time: 10:01
